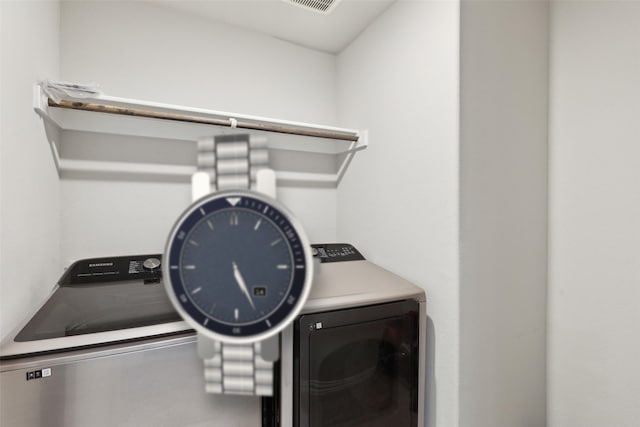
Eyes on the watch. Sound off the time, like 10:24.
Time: 5:26
